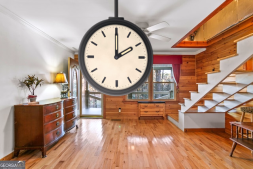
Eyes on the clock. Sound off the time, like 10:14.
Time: 2:00
